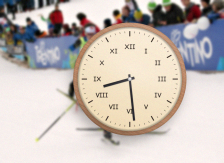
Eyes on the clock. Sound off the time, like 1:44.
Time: 8:29
